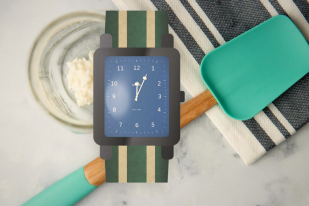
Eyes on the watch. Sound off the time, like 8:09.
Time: 12:04
